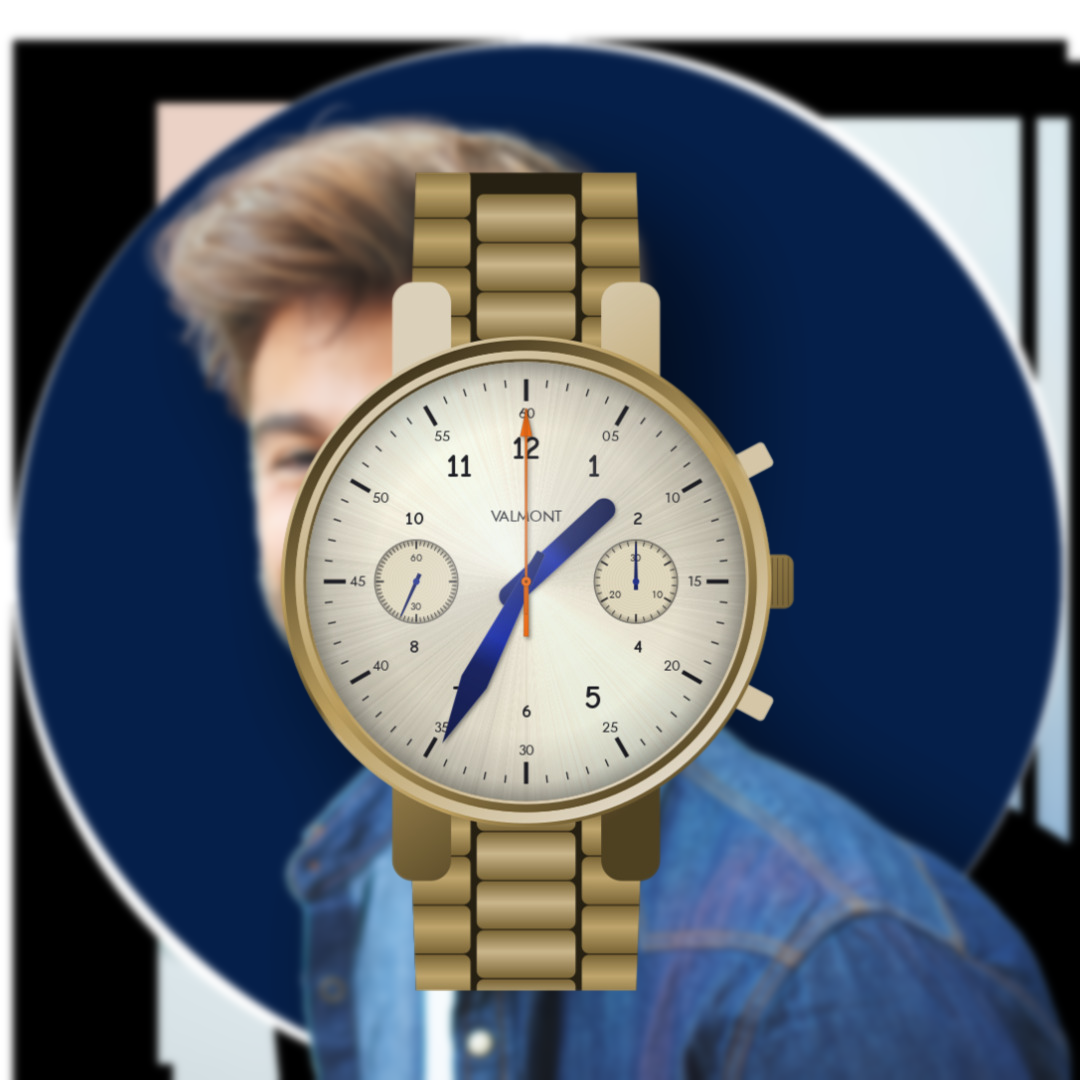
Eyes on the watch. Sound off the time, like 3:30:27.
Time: 1:34:34
